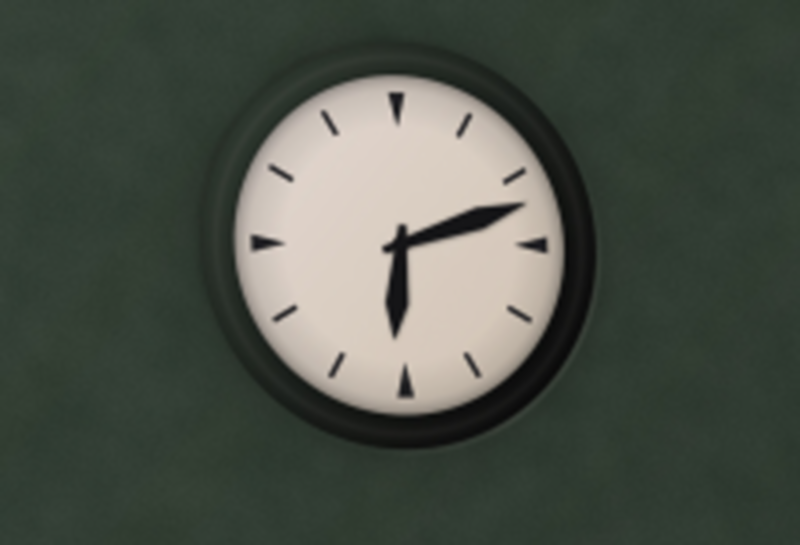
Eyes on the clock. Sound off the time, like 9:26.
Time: 6:12
